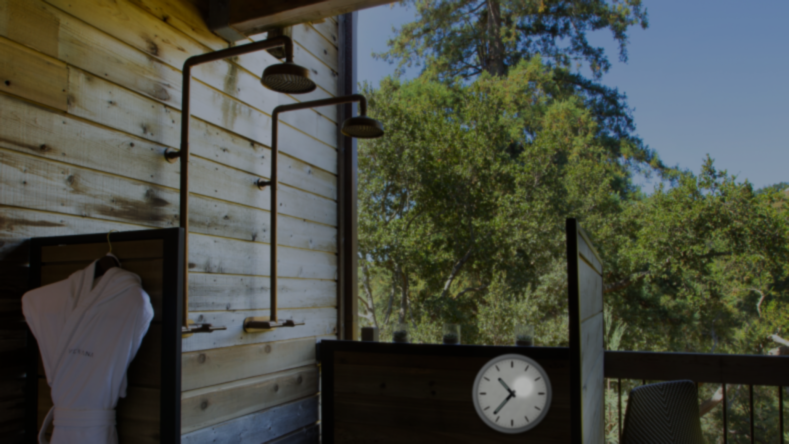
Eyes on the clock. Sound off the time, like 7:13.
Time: 10:37
